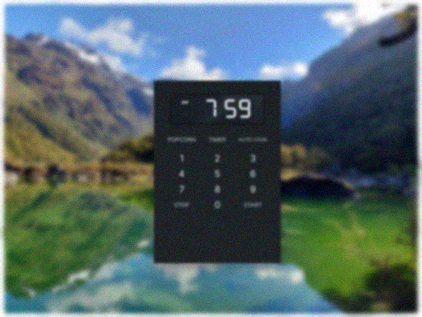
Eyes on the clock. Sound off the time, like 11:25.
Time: 7:59
